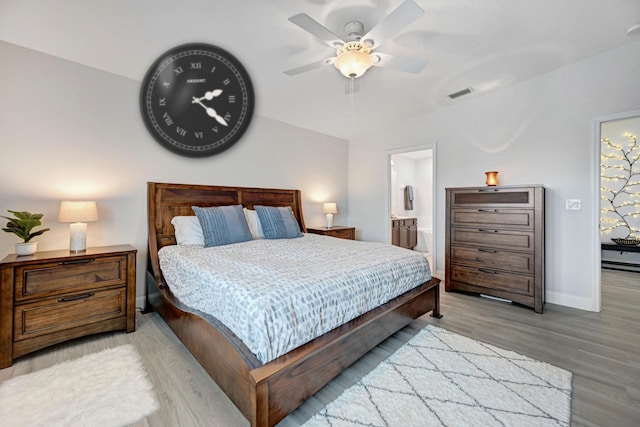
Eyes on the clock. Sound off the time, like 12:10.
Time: 2:22
